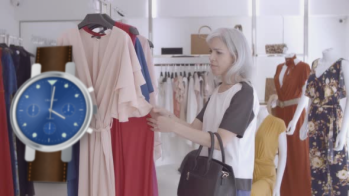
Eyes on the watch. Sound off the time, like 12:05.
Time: 4:01
